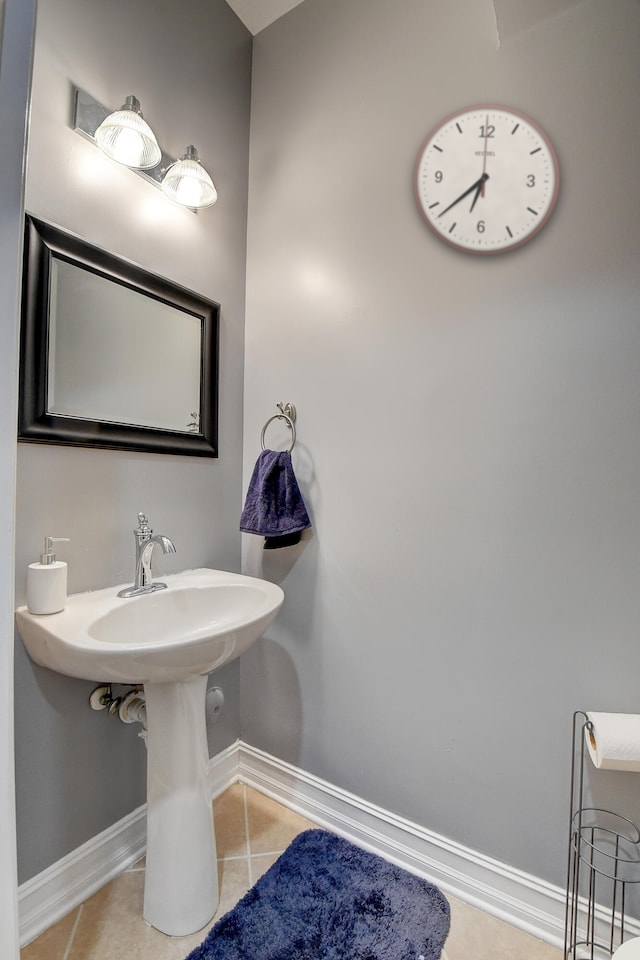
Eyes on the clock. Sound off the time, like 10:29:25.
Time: 6:38:00
